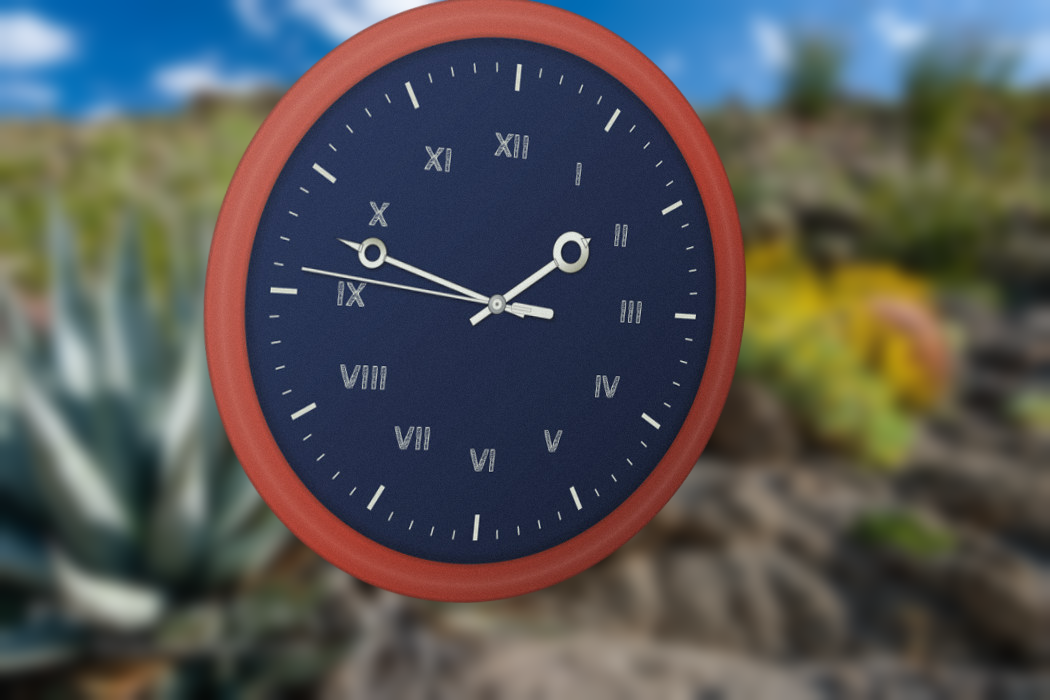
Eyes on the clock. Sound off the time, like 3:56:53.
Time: 1:47:46
